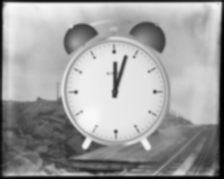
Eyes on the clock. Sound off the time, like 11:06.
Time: 12:03
